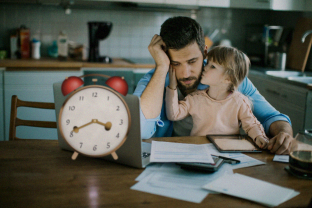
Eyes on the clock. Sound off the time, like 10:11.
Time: 3:41
